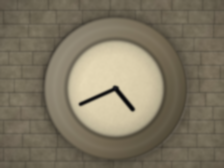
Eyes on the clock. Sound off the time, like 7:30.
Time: 4:41
